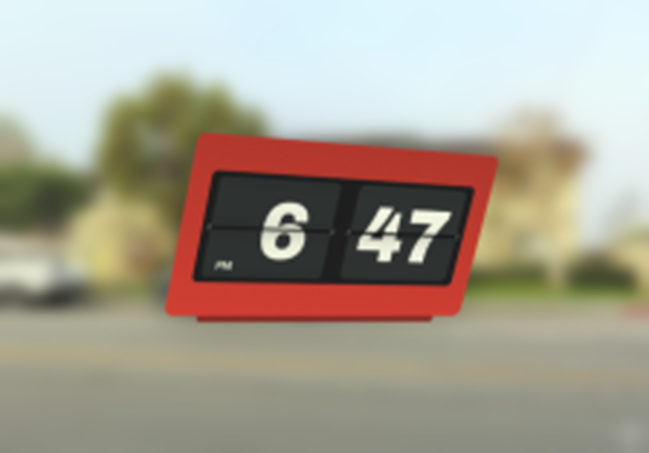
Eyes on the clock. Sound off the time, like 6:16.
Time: 6:47
